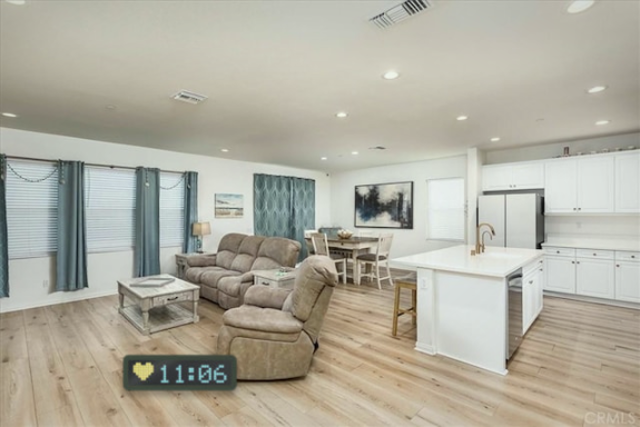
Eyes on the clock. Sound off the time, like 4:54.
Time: 11:06
